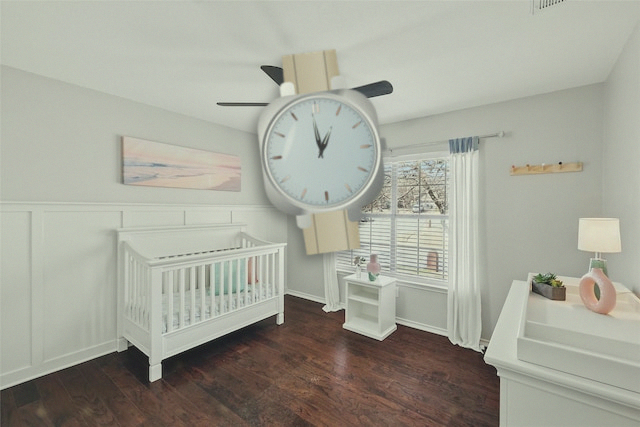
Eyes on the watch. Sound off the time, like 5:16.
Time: 12:59
